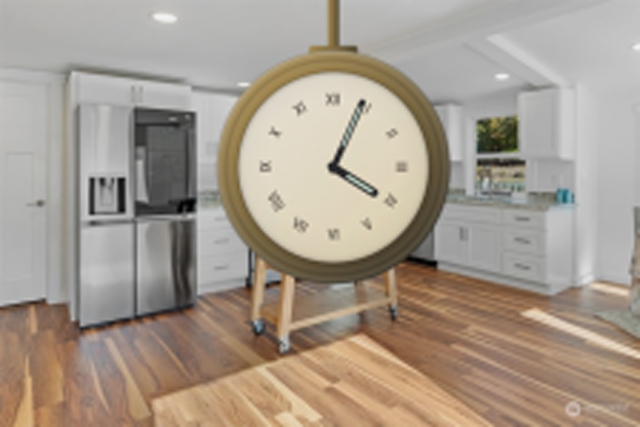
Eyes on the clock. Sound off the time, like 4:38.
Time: 4:04
